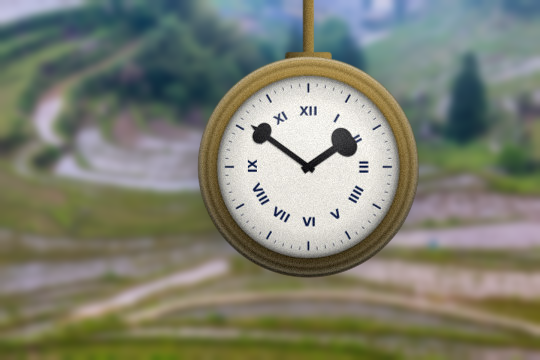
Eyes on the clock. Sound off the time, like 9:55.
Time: 1:51
